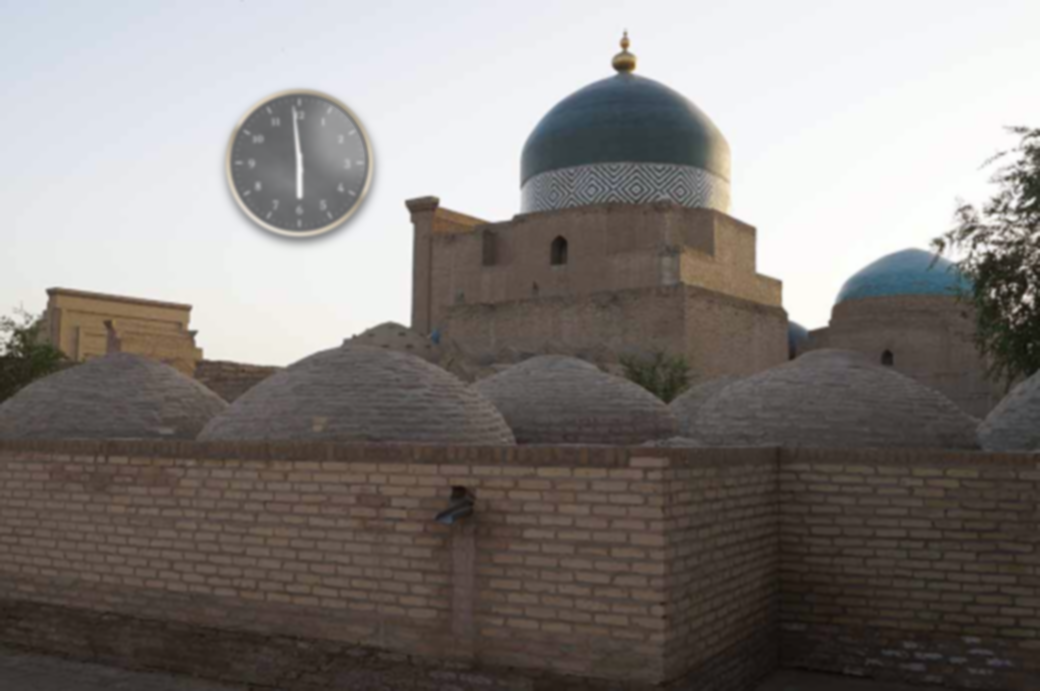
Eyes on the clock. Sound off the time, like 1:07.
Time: 5:59
